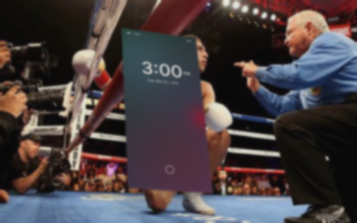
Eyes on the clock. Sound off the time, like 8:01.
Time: 3:00
